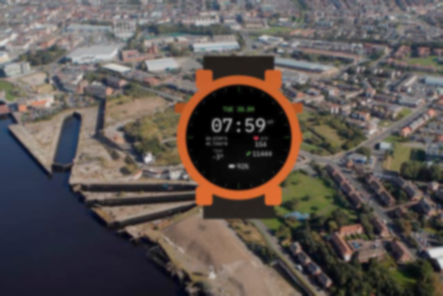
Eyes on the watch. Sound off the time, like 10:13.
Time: 7:59
